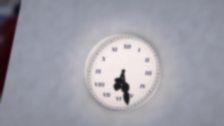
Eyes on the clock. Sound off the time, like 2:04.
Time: 6:27
